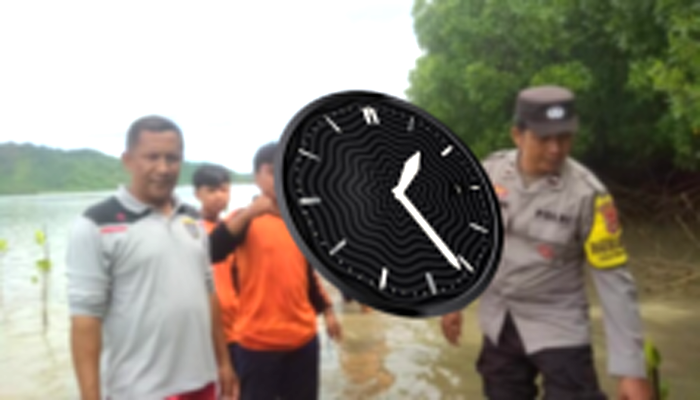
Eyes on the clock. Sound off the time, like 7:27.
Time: 1:26
